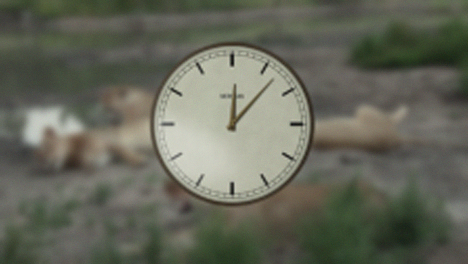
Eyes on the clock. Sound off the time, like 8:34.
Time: 12:07
